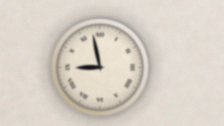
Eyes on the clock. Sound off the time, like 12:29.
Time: 8:58
